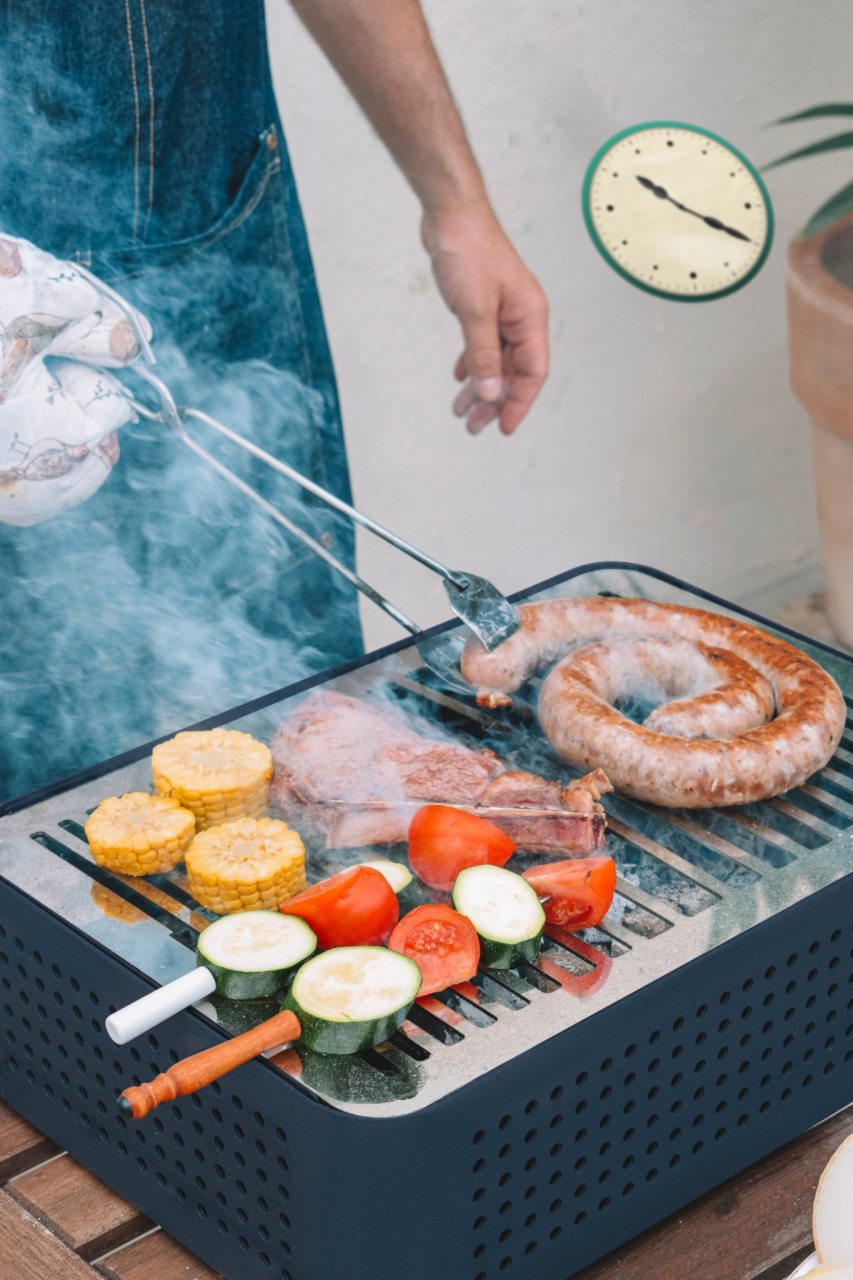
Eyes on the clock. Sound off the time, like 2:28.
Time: 10:20
